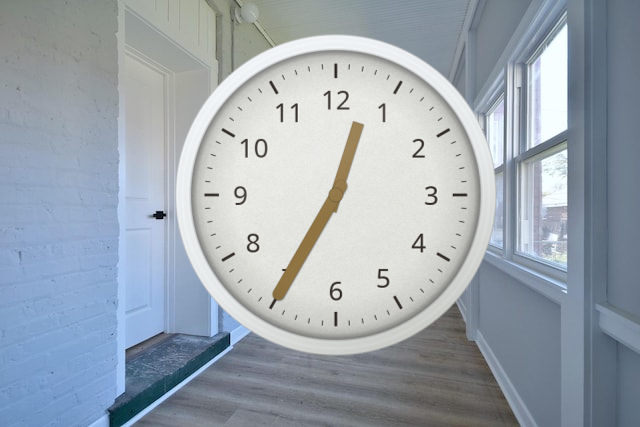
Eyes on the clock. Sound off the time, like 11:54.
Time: 12:35
